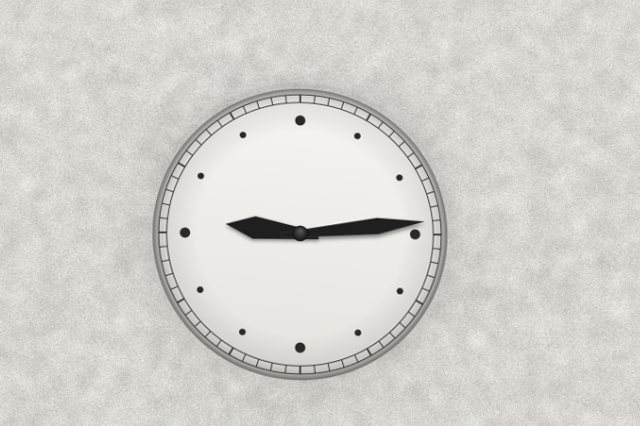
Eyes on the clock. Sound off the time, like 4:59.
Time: 9:14
